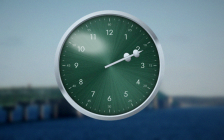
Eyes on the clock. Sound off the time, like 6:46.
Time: 2:11
